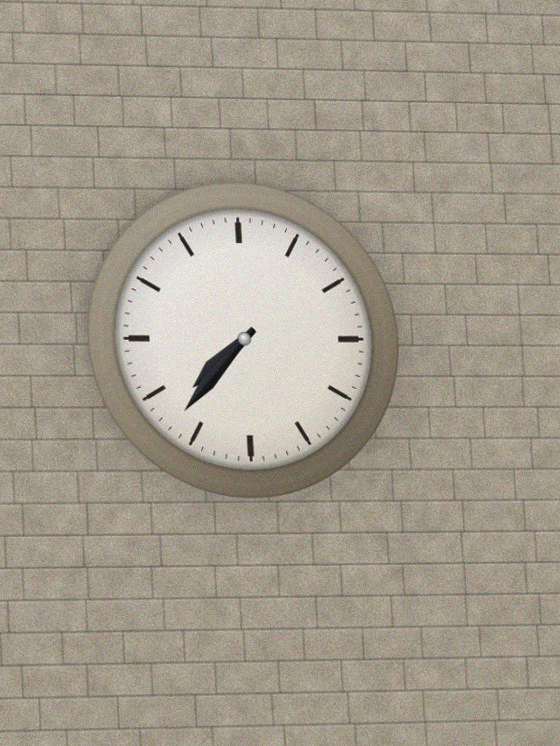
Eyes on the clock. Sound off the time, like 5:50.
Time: 7:37
